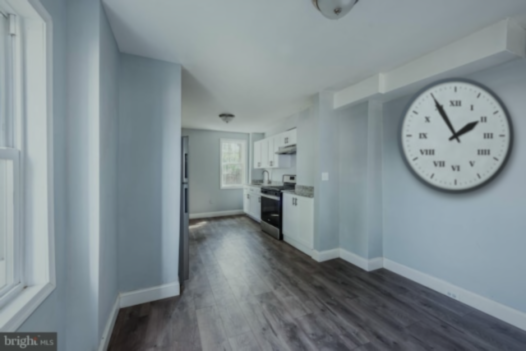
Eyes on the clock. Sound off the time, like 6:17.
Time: 1:55
